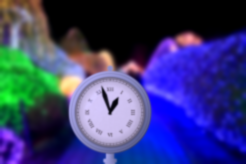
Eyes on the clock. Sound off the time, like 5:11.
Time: 12:57
